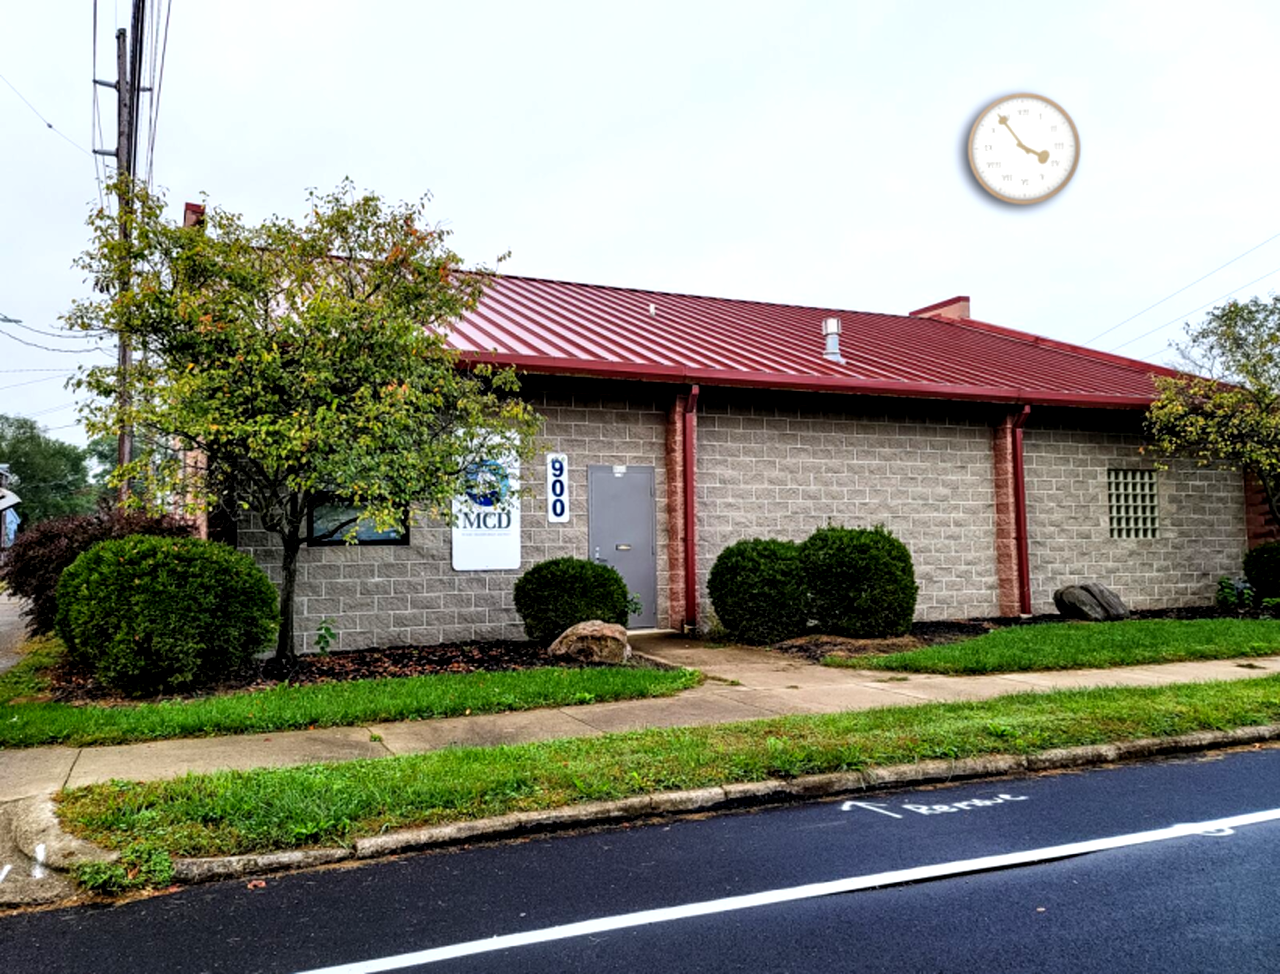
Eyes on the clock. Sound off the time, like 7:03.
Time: 3:54
